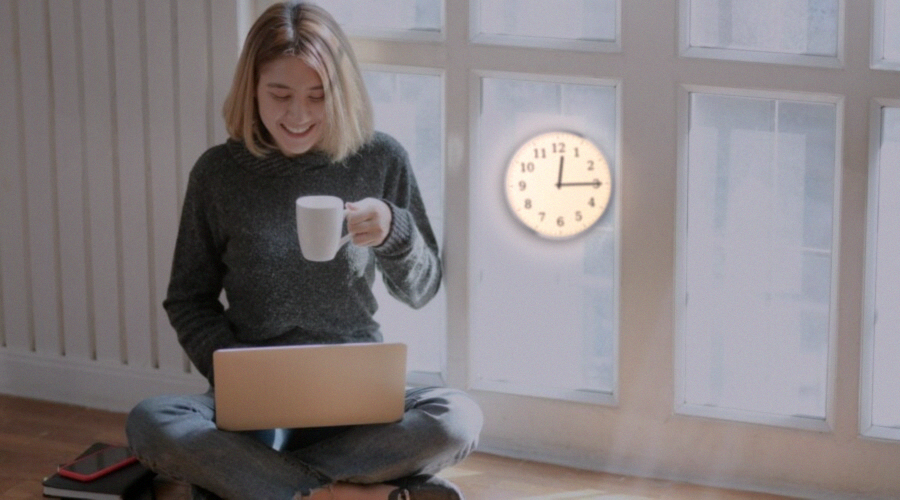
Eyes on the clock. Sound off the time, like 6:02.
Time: 12:15
